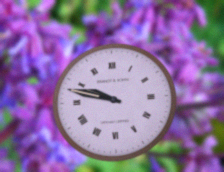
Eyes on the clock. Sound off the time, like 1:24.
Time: 9:48
